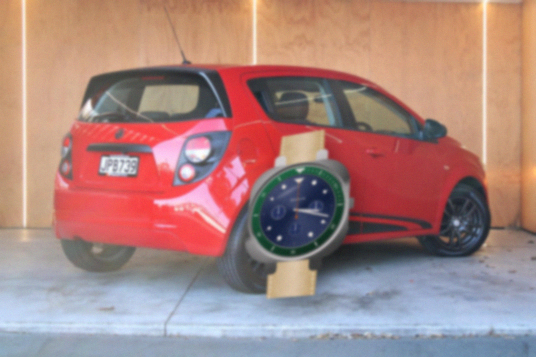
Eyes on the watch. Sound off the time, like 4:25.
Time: 3:18
